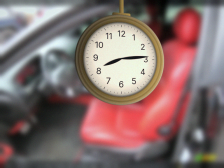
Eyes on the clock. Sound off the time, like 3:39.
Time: 8:14
